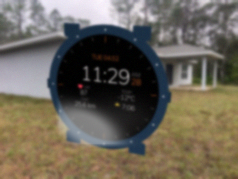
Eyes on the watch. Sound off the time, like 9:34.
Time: 11:29
